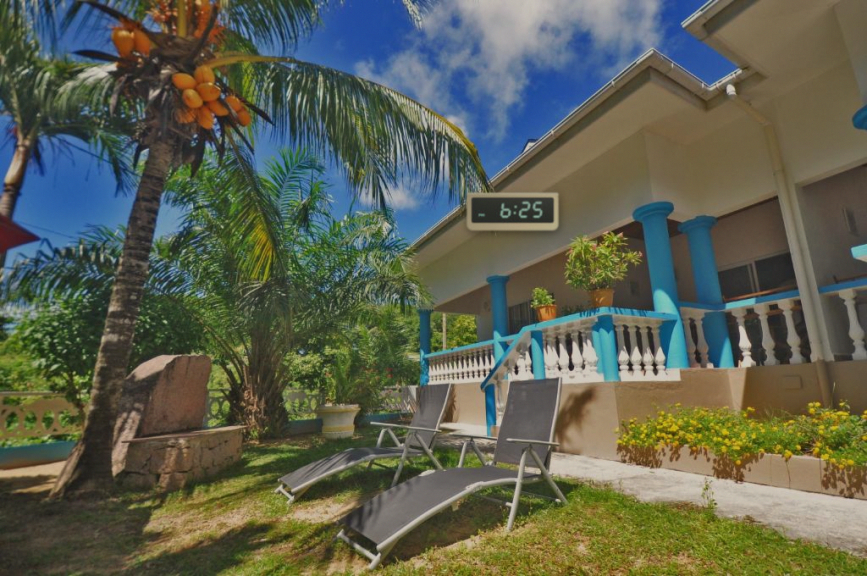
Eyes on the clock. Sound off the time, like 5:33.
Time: 6:25
